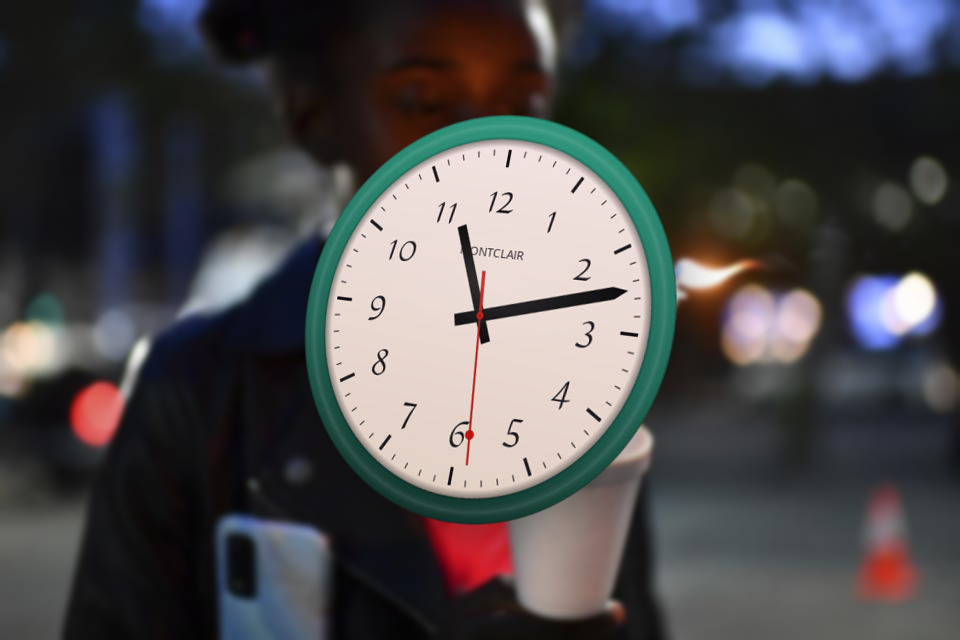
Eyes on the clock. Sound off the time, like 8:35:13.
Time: 11:12:29
